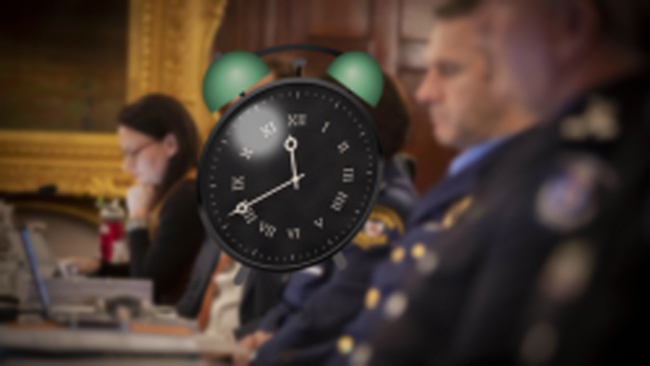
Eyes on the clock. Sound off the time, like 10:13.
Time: 11:41
